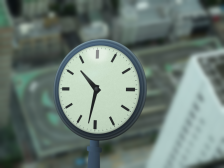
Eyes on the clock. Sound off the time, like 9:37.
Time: 10:32
